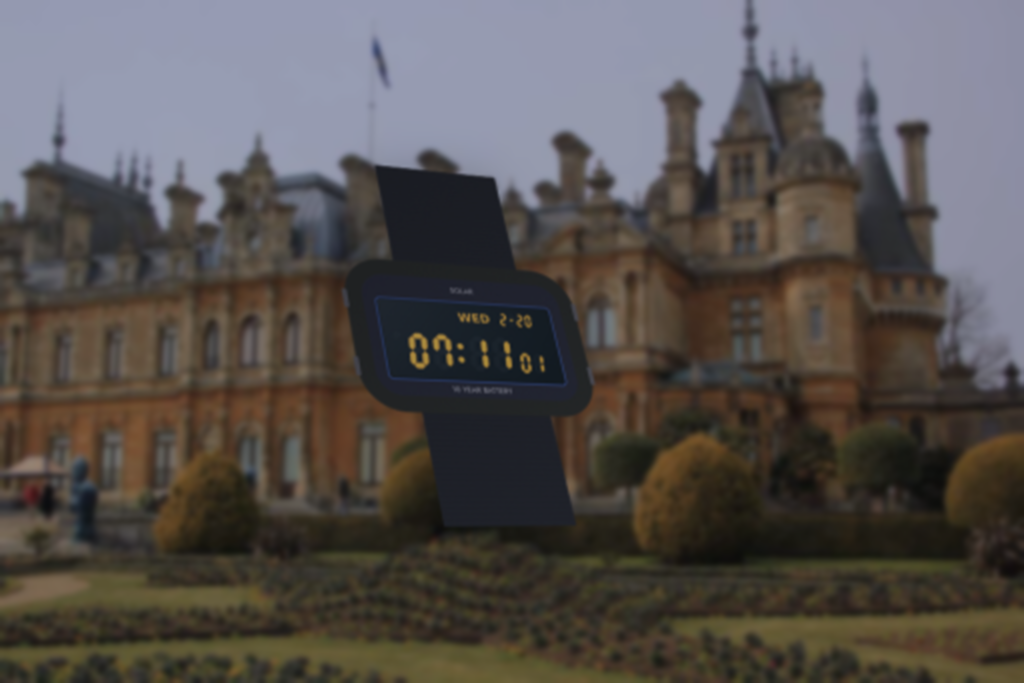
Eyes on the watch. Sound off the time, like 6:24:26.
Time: 7:11:01
